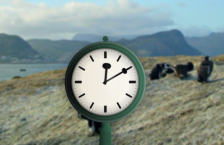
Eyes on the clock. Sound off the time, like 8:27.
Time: 12:10
